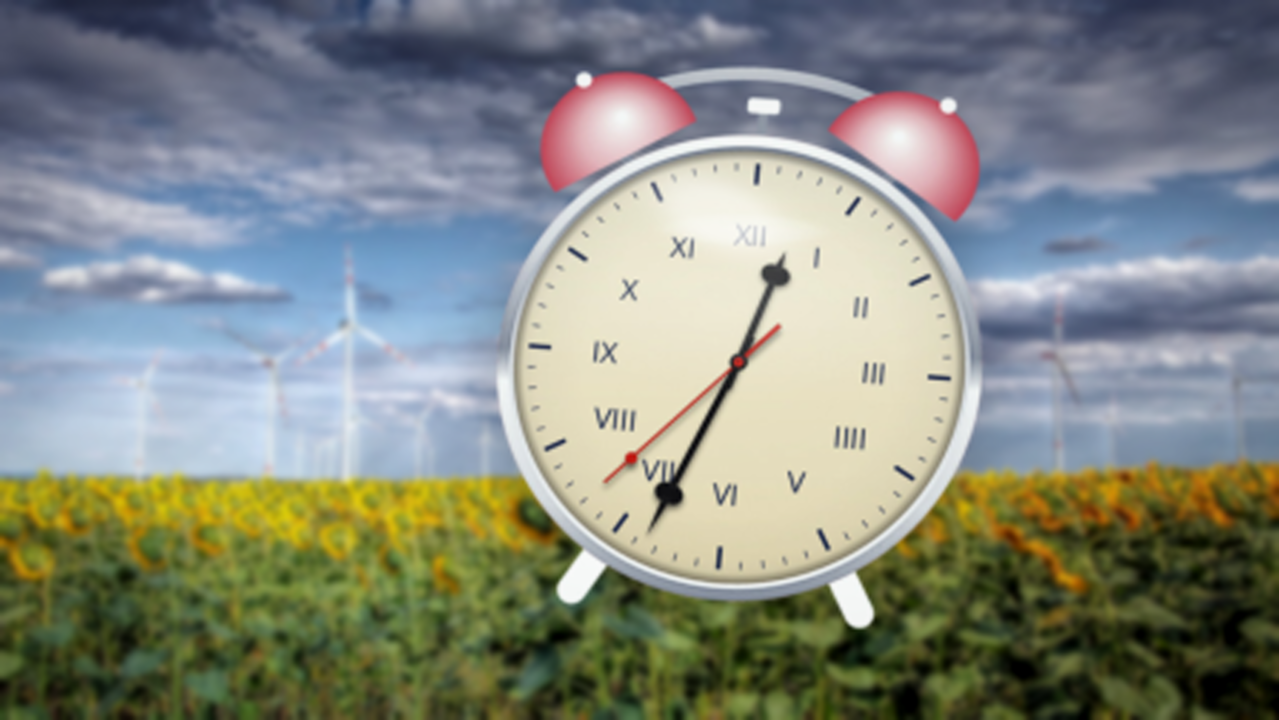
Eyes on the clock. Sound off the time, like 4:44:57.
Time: 12:33:37
